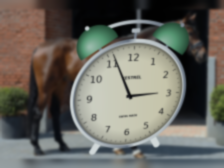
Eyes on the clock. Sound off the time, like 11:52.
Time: 2:56
